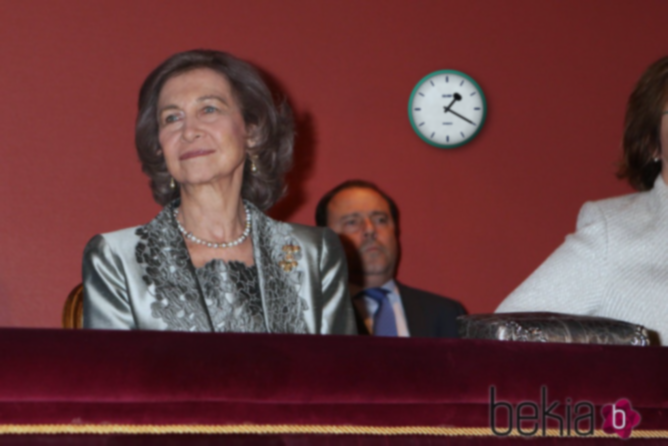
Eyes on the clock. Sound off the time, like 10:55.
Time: 1:20
